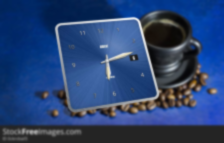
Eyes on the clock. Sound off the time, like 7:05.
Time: 6:13
